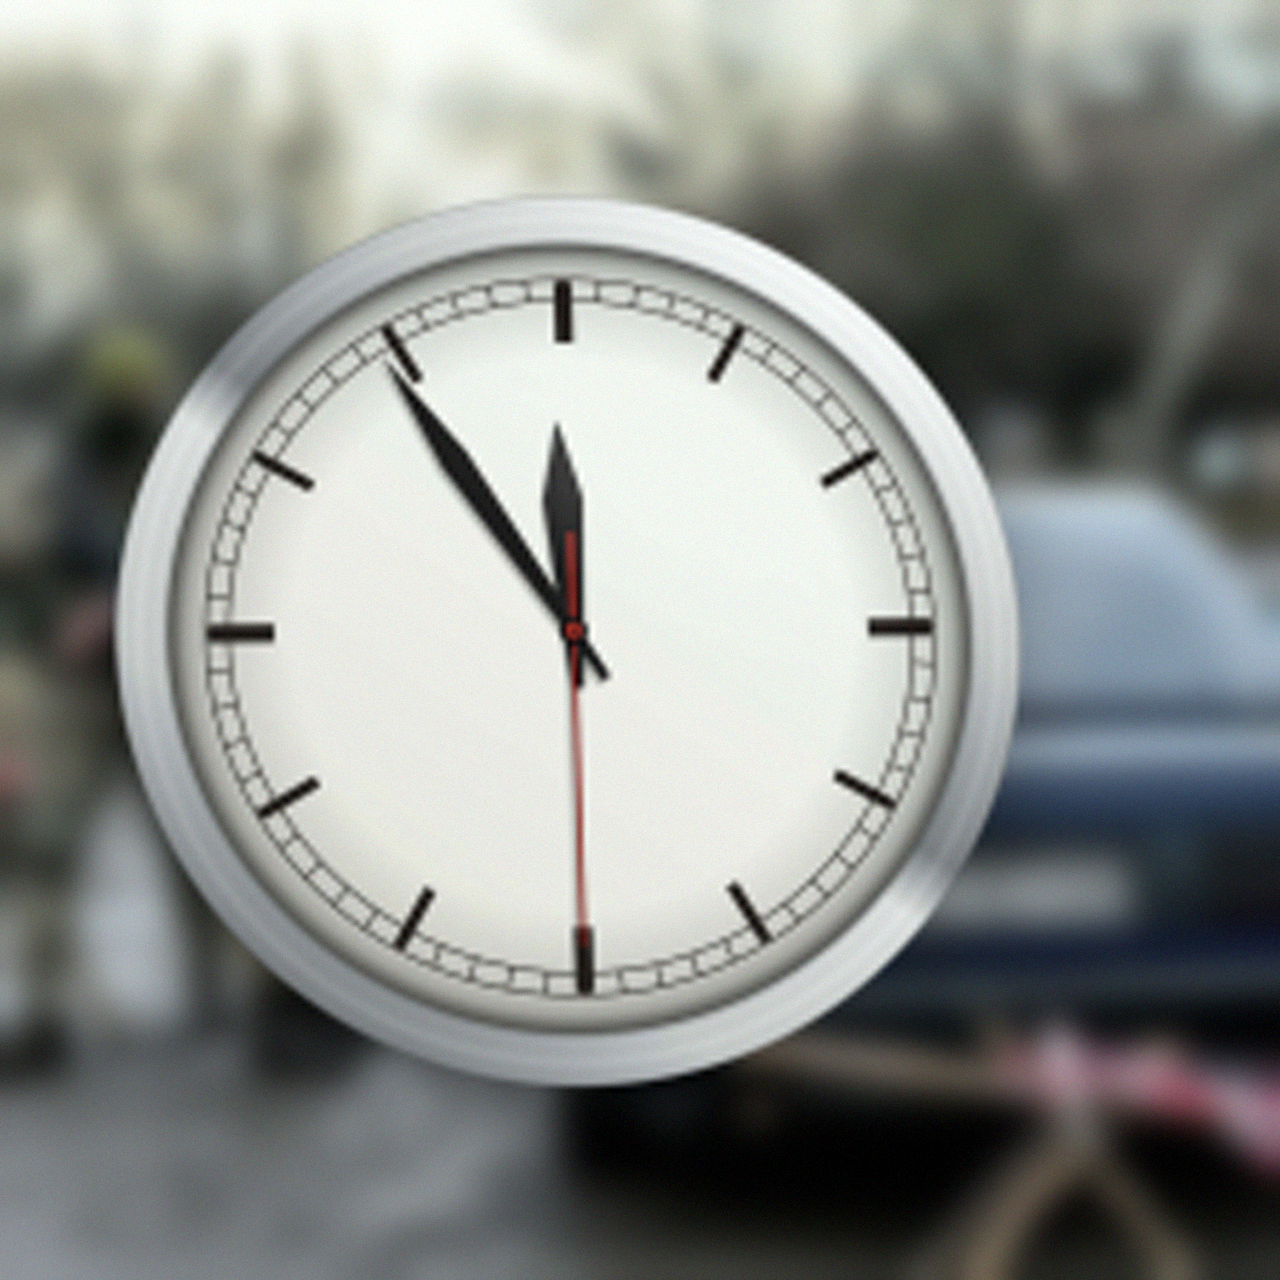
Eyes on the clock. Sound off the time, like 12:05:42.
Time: 11:54:30
